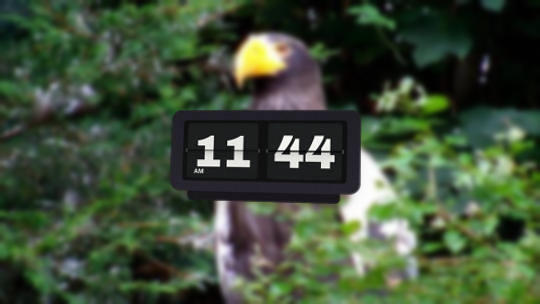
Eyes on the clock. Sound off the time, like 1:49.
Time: 11:44
